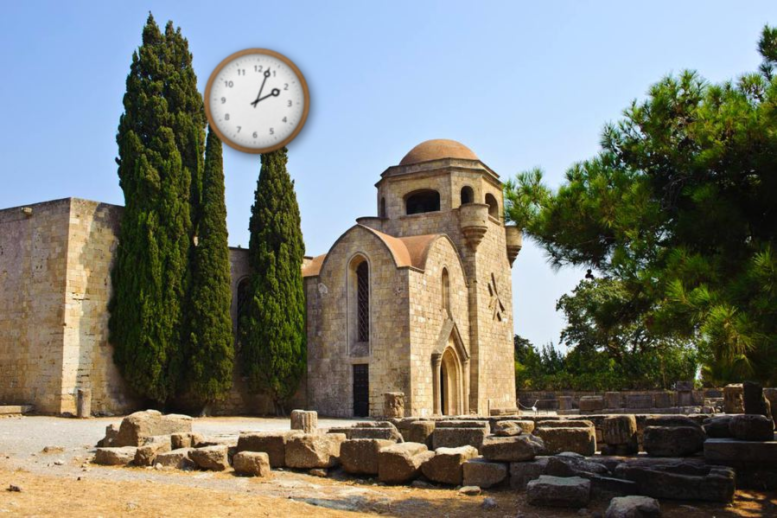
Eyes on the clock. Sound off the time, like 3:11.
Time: 2:03
